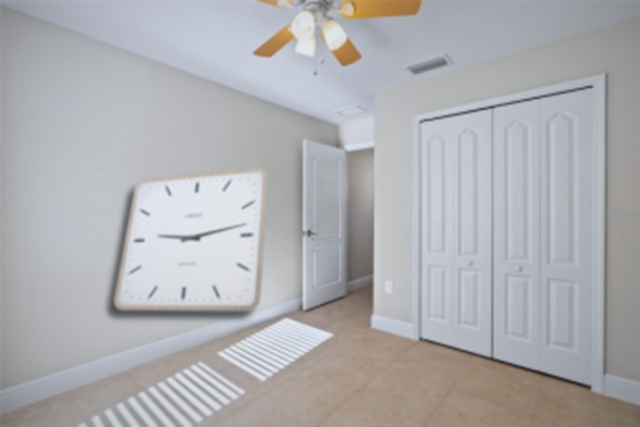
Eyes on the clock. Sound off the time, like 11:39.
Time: 9:13
